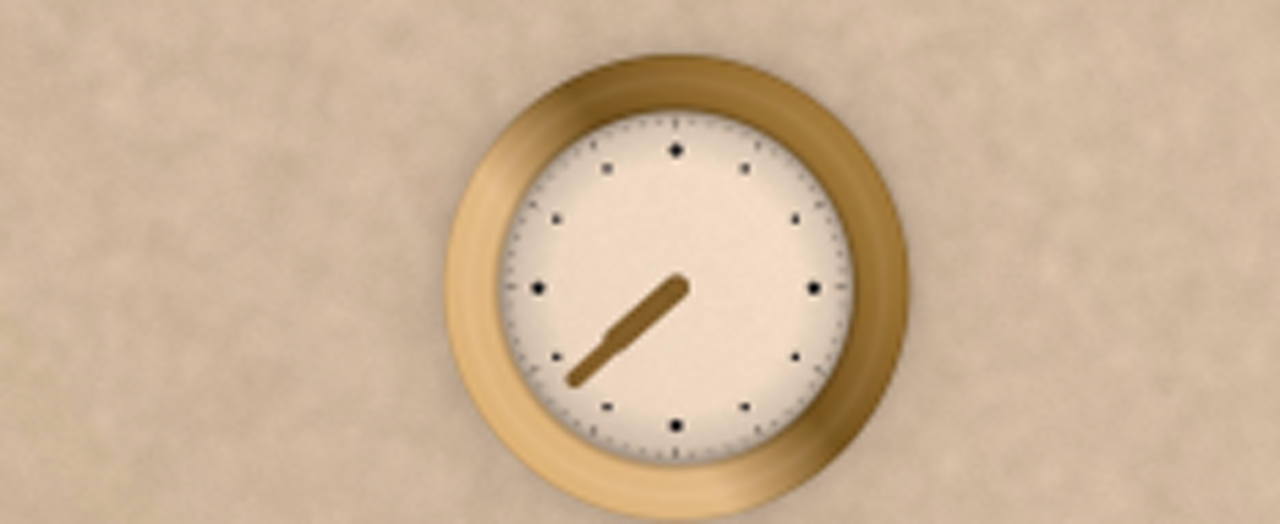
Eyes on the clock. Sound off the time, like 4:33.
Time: 7:38
